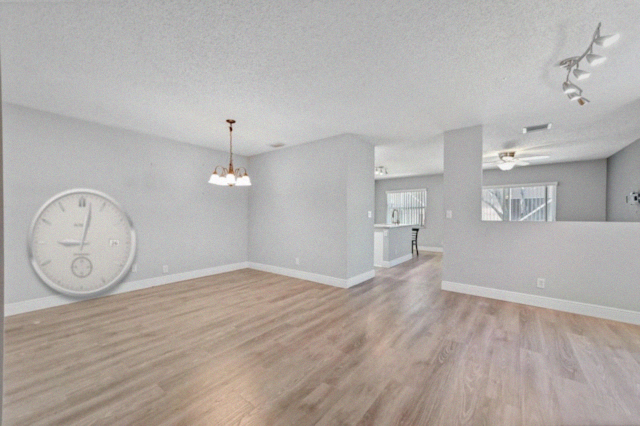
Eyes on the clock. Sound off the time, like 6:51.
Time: 9:02
